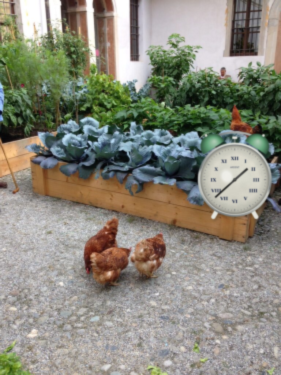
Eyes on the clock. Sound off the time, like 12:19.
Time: 1:38
